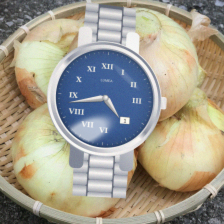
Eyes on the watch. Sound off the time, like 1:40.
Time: 4:43
